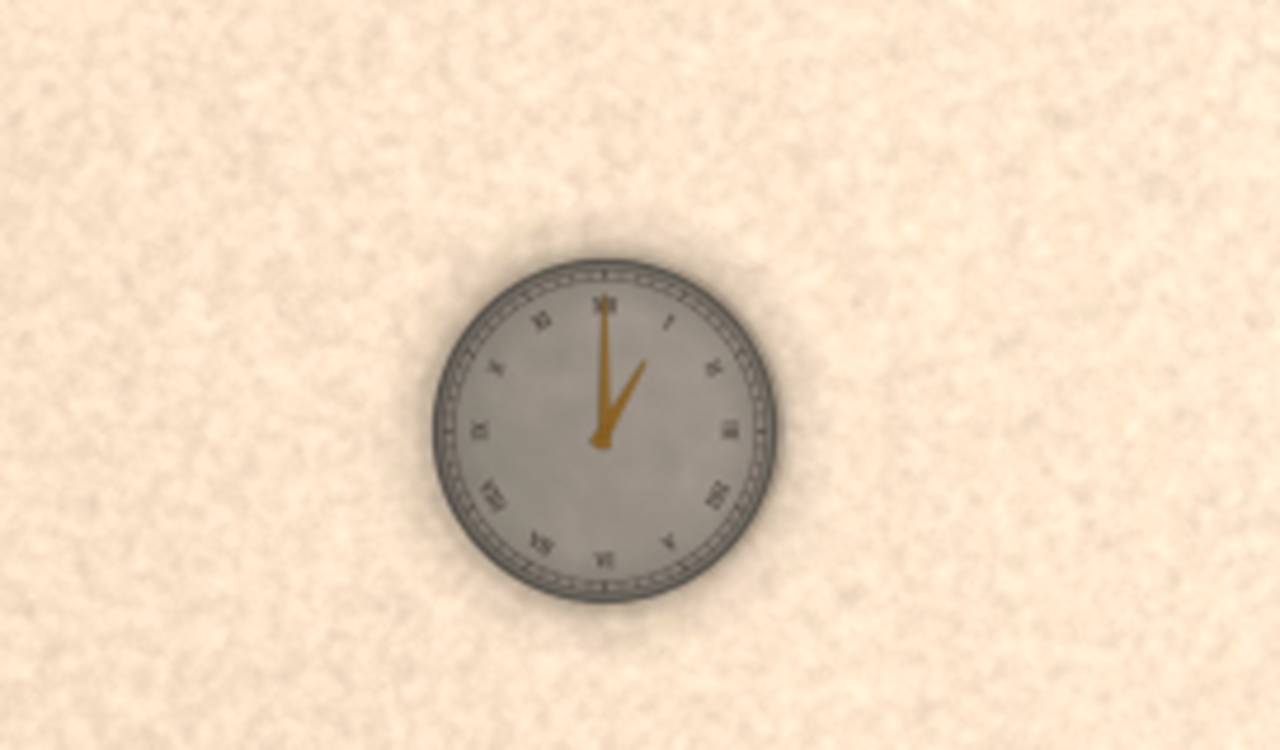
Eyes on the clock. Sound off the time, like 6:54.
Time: 1:00
